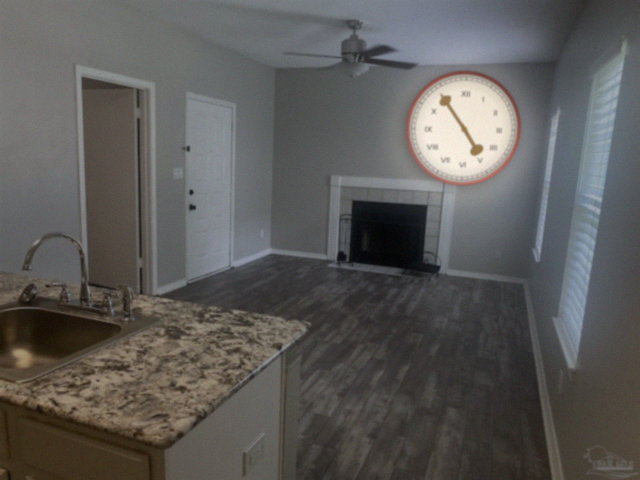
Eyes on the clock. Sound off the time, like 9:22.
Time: 4:54
